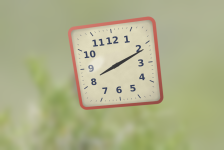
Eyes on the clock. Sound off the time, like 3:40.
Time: 8:11
